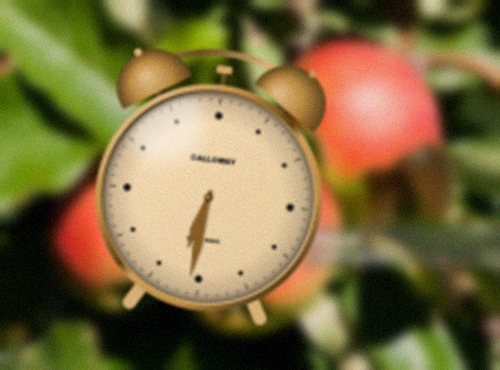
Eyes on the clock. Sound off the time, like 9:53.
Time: 6:31
